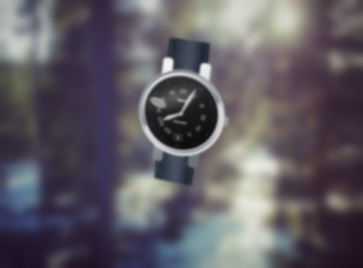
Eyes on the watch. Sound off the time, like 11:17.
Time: 8:04
